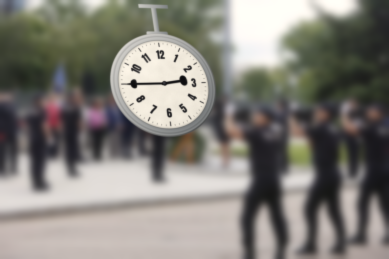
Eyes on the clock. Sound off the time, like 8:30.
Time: 2:45
